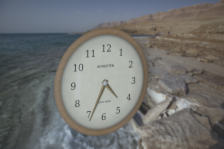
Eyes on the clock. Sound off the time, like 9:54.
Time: 4:34
